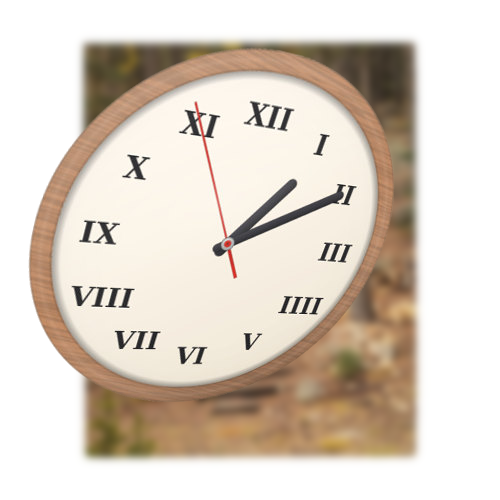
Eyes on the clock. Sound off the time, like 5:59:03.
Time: 1:09:55
